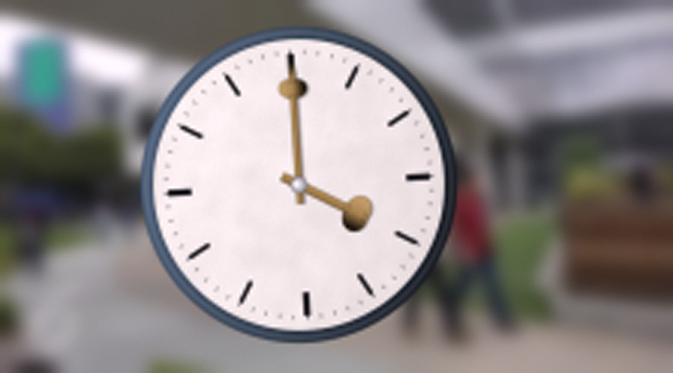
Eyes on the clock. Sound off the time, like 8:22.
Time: 4:00
